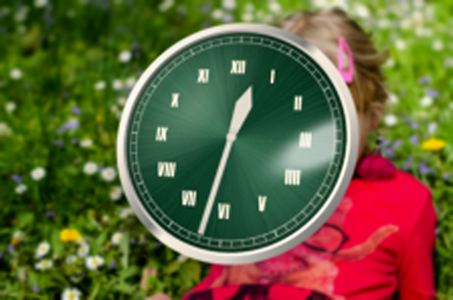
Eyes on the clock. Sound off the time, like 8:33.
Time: 12:32
